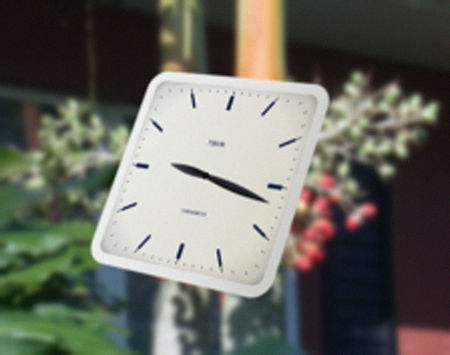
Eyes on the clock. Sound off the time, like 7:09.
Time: 9:17
